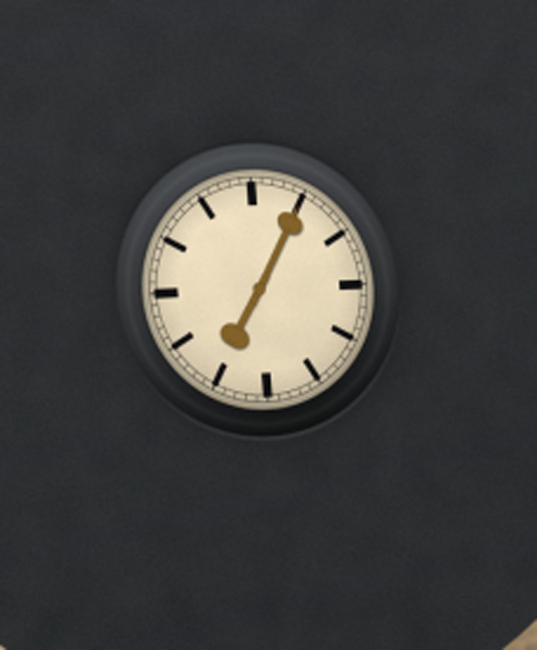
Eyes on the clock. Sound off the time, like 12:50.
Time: 7:05
